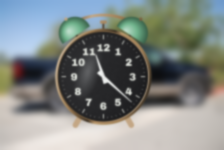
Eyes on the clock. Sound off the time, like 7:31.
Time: 11:22
